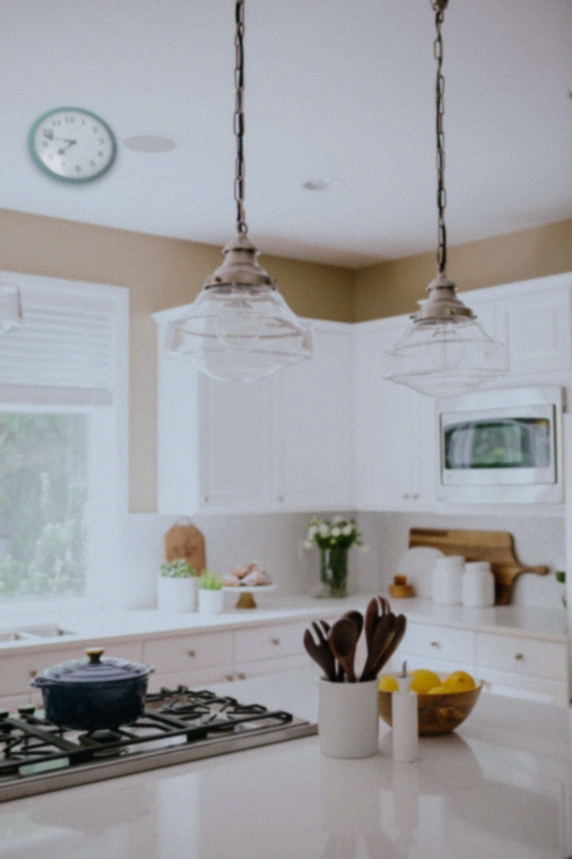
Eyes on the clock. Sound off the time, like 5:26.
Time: 7:48
